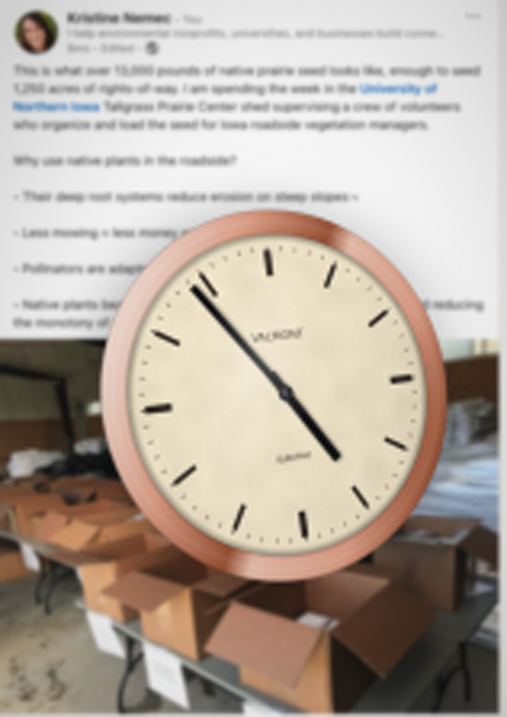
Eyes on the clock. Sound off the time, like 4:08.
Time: 4:54
